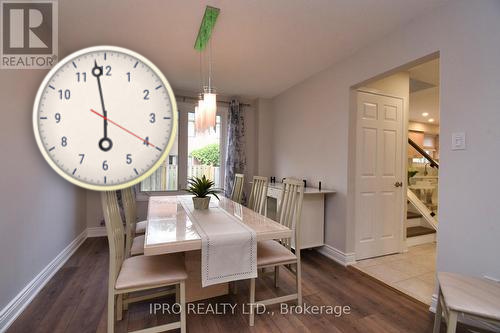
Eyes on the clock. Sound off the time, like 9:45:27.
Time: 5:58:20
